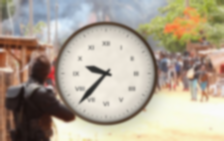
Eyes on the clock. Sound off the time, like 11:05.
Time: 9:37
